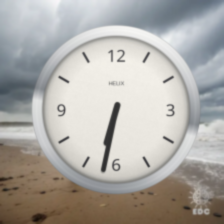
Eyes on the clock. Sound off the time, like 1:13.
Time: 6:32
